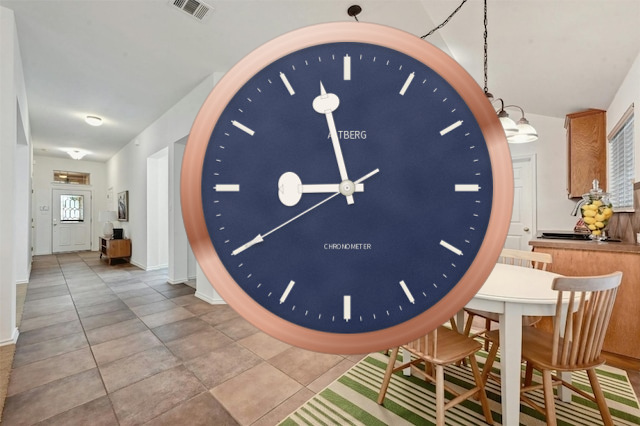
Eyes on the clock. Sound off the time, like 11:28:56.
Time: 8:57:40
